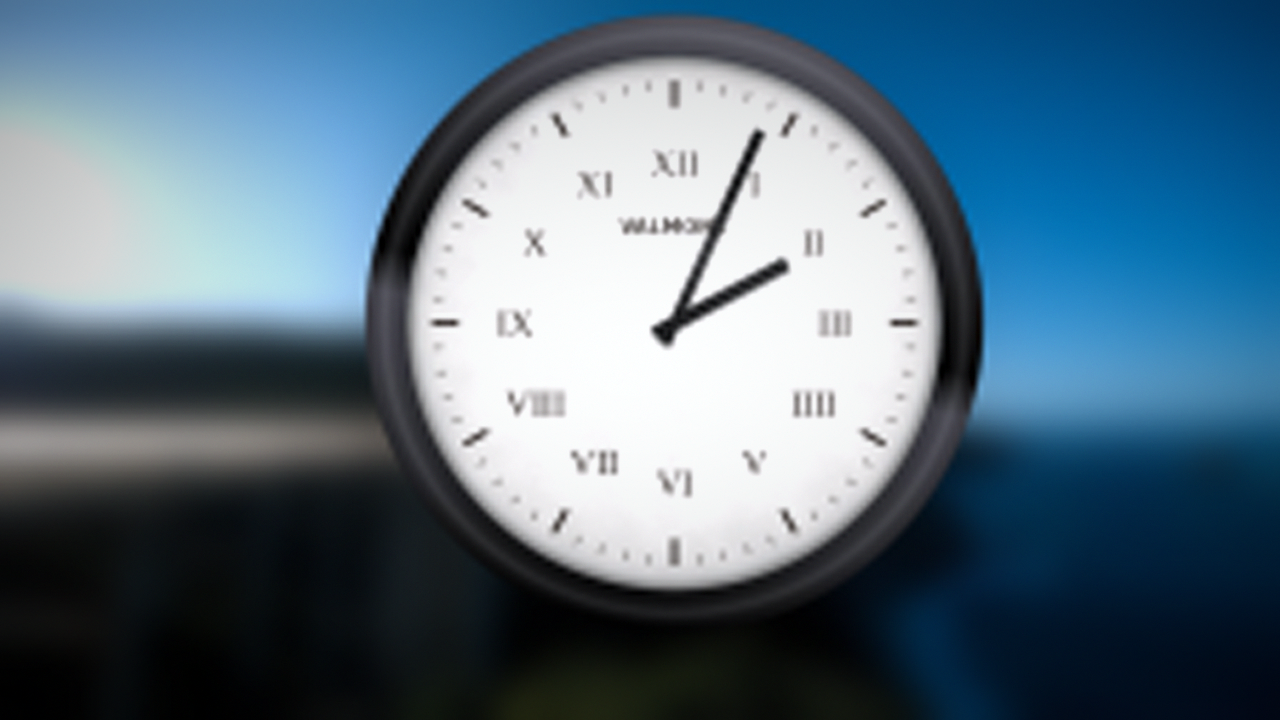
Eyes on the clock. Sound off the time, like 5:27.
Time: 2:04
